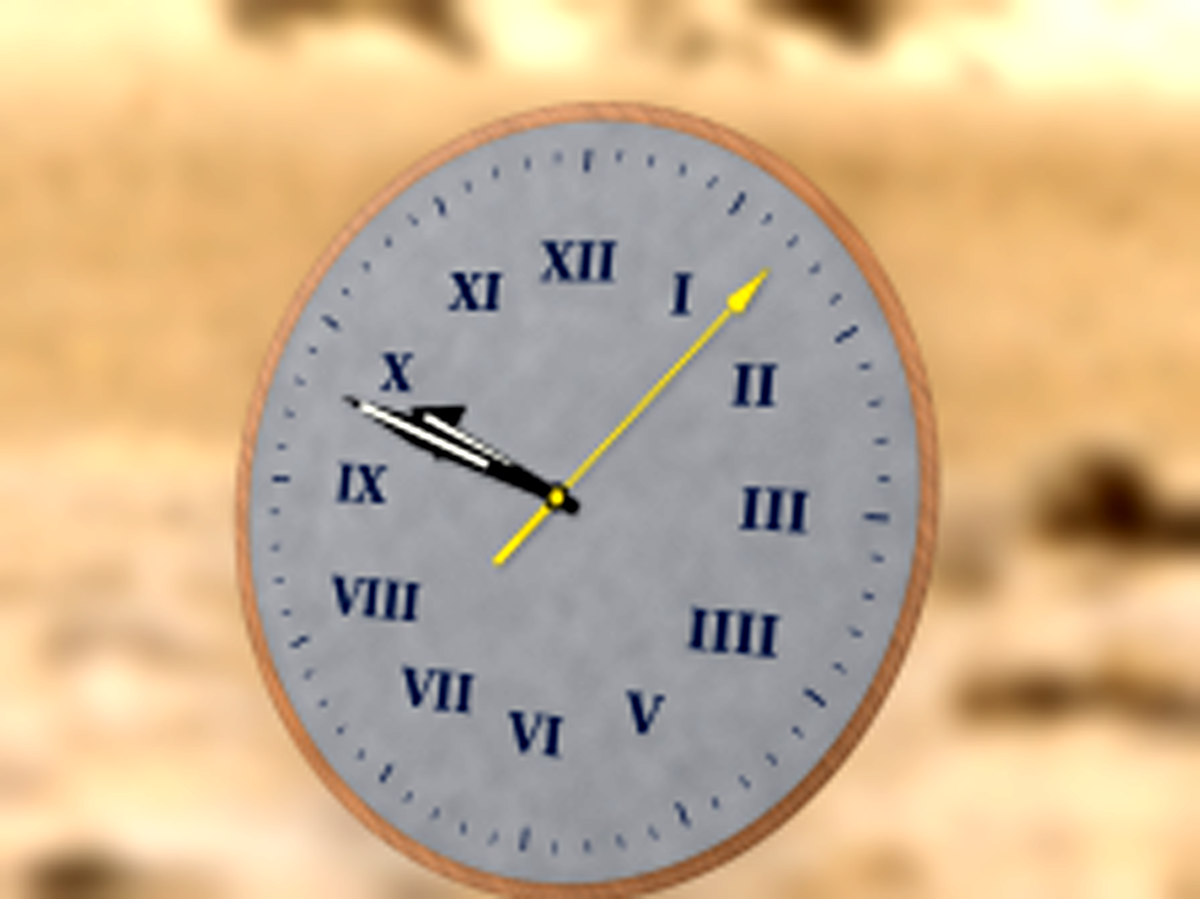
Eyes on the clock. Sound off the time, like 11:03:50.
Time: 9:48:07
